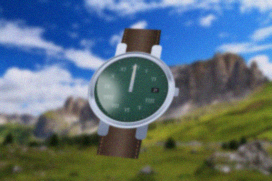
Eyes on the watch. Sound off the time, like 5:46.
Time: 12:00
